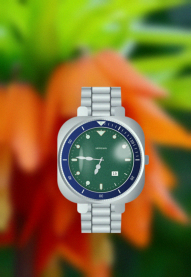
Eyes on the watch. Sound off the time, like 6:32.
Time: 6:46
